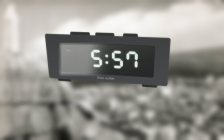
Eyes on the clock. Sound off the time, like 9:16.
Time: 5:57
